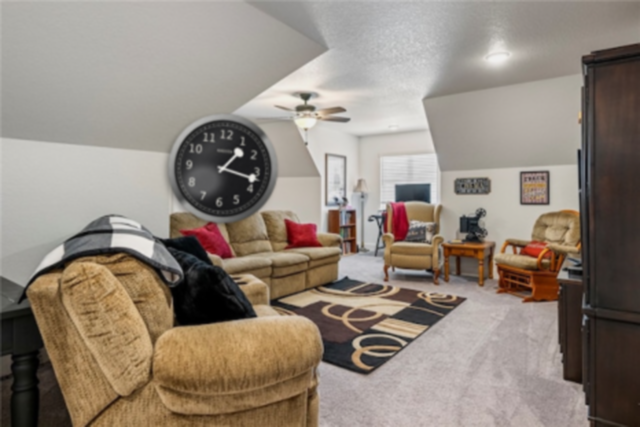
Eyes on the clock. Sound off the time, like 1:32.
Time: 1:17
